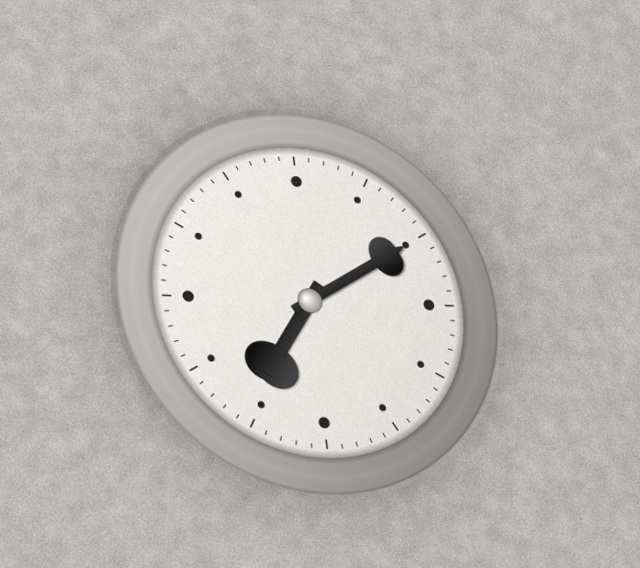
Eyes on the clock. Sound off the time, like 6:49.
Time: 7:10
